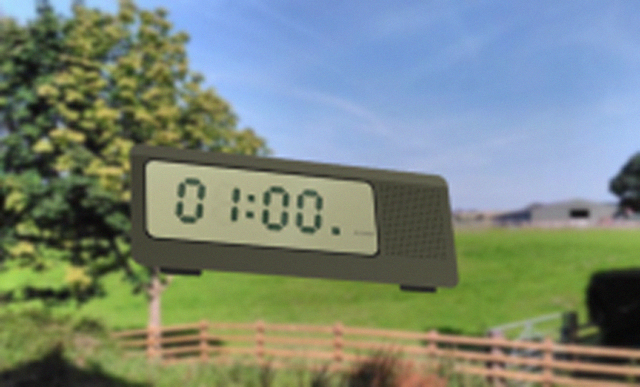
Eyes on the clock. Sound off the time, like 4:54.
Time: 1:00
